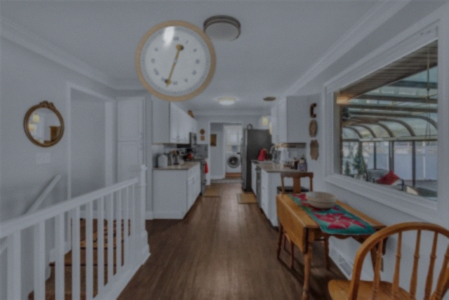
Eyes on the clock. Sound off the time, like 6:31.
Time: 12:33
